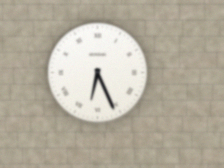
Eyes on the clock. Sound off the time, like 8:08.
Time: 6:26
